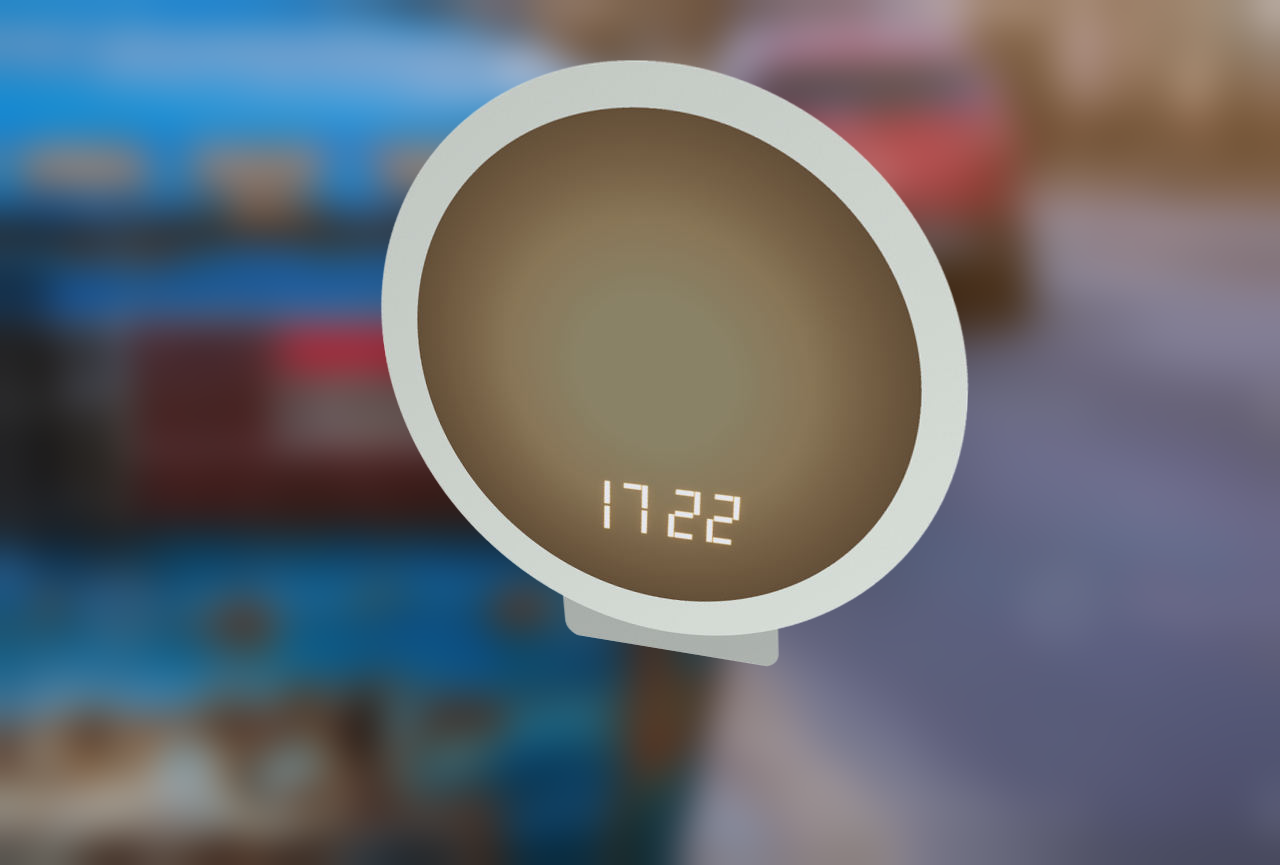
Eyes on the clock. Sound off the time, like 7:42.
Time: 17:22
